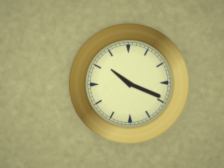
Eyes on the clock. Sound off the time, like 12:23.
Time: 10:19
